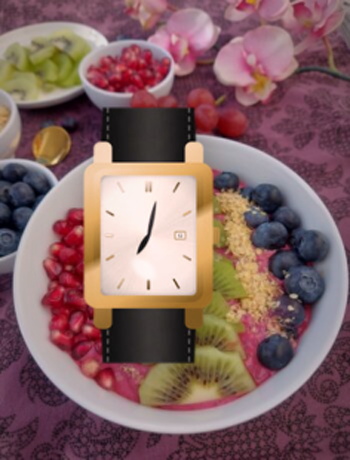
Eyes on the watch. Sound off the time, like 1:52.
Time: 7:02
